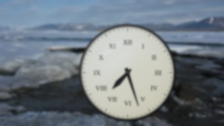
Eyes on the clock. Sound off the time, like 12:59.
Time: 7:27
